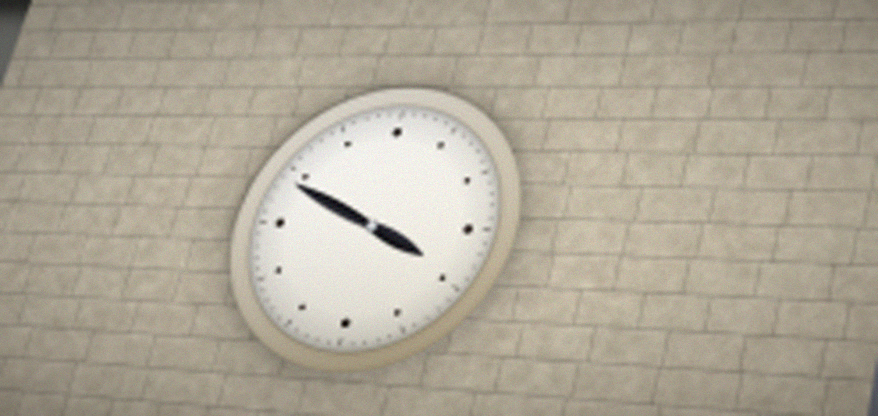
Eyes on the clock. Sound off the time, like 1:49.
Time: 3:49
